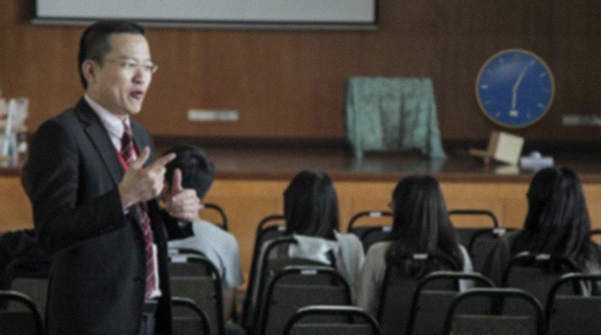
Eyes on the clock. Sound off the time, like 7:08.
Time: 6:04
